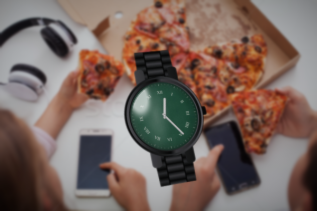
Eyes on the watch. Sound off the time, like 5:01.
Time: 12:24
